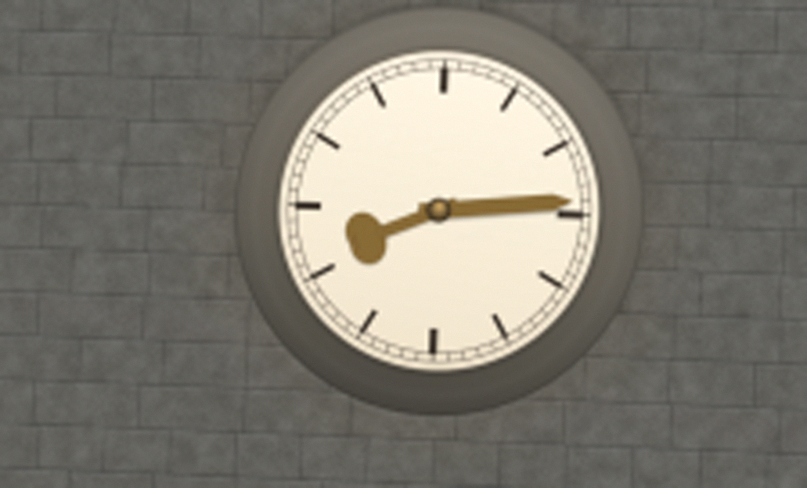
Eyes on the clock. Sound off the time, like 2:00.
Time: 8:14
